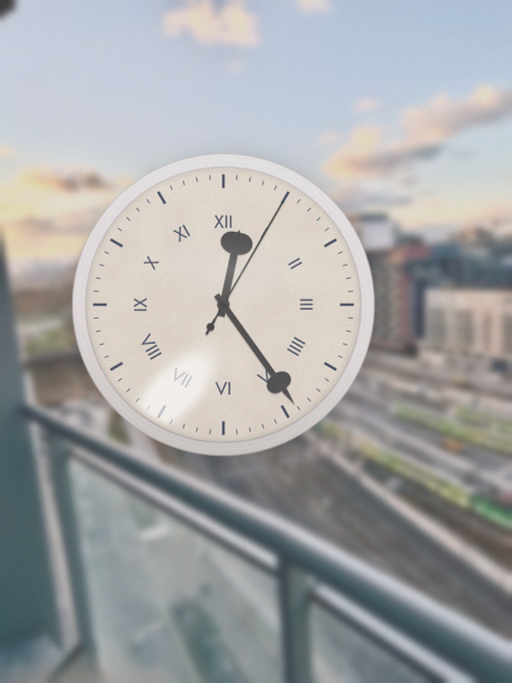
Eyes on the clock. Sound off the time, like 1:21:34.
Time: 12:24:05
